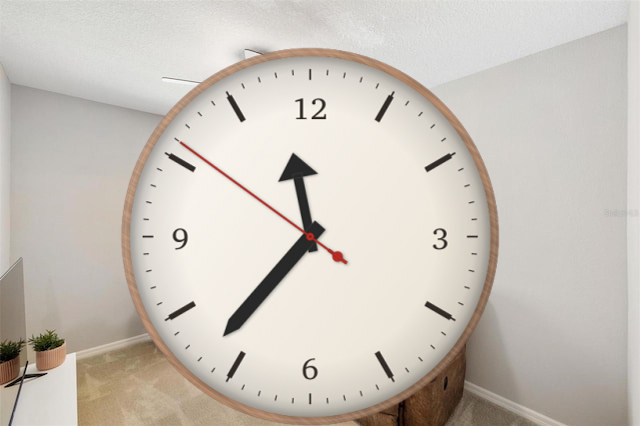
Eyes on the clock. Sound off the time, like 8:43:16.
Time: 11:36:51
